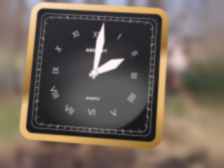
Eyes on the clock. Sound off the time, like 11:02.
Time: 2:01
